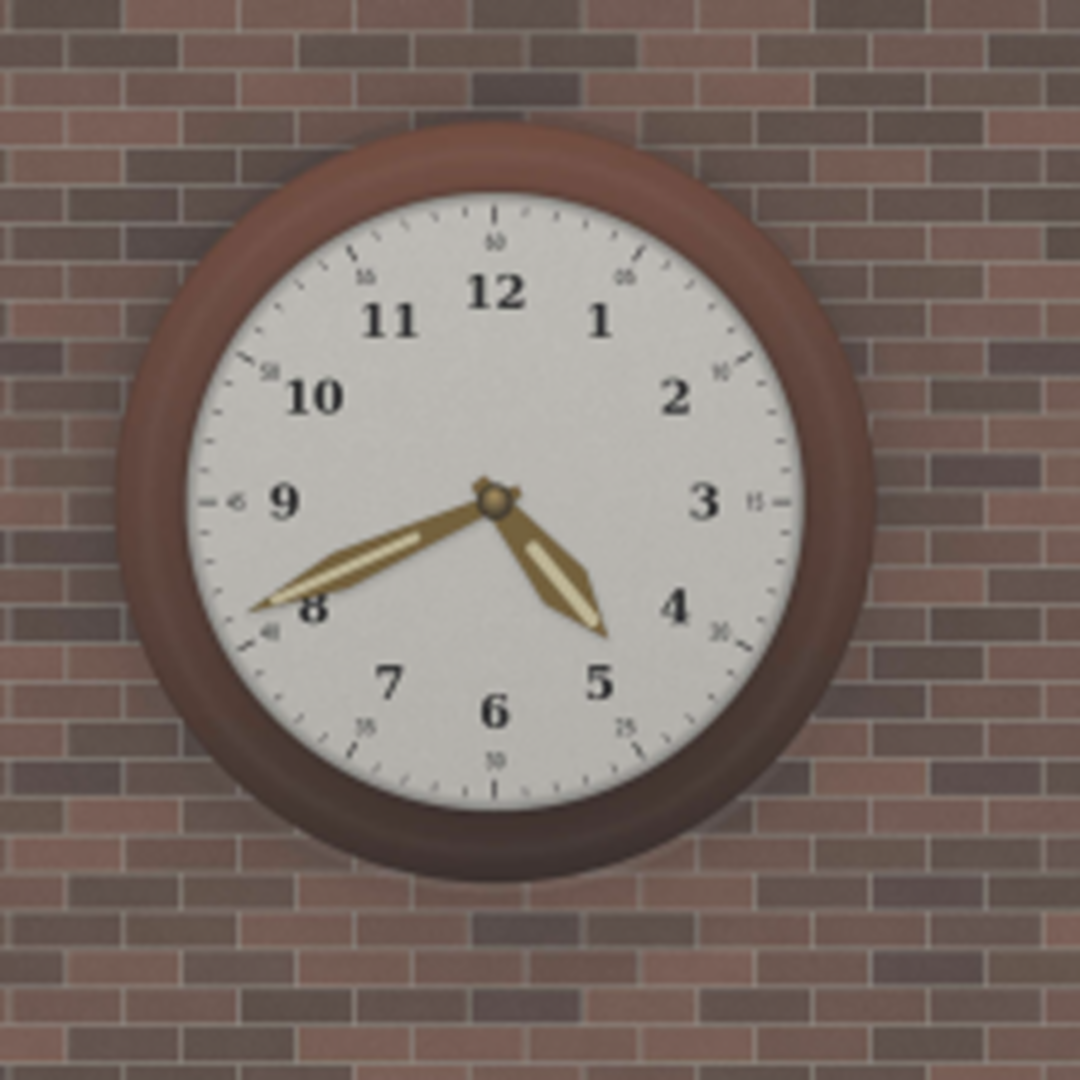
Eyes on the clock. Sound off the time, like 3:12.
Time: 4:41
